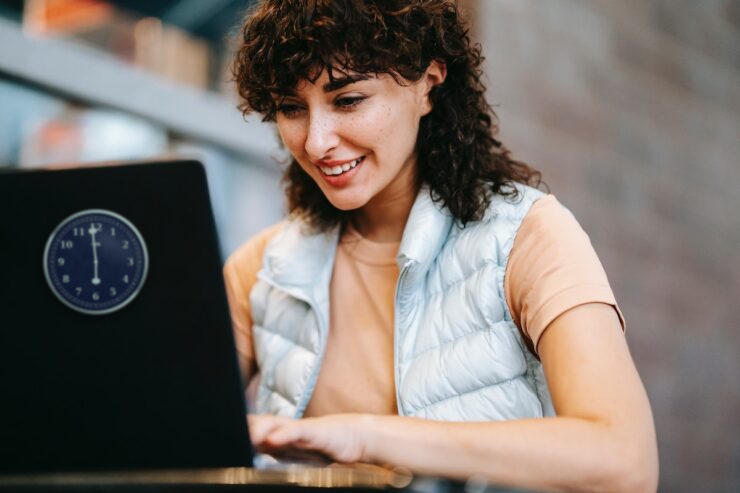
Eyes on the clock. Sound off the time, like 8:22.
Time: 5:59
